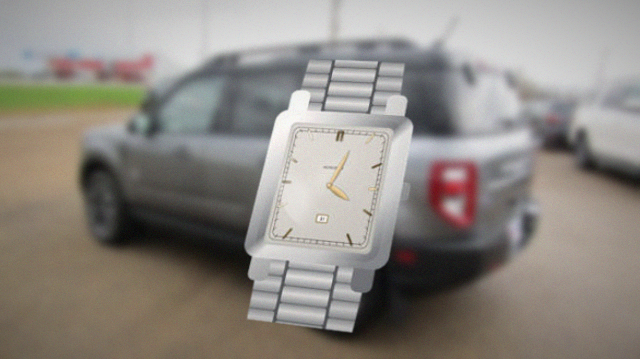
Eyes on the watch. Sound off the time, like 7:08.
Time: 4:03
